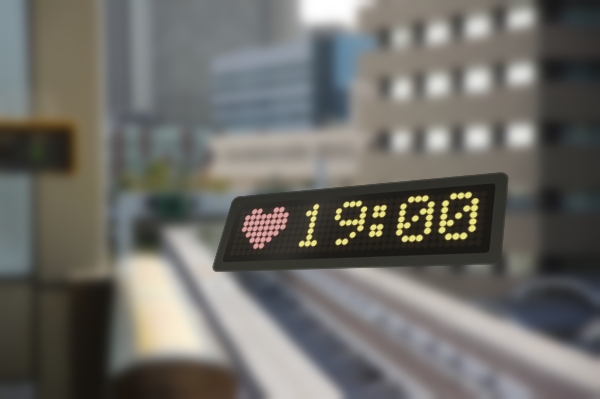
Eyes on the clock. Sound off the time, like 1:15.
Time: 19:00
